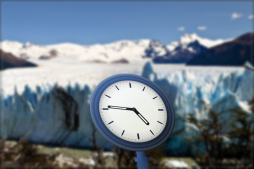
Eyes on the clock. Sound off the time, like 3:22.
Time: 4:46
